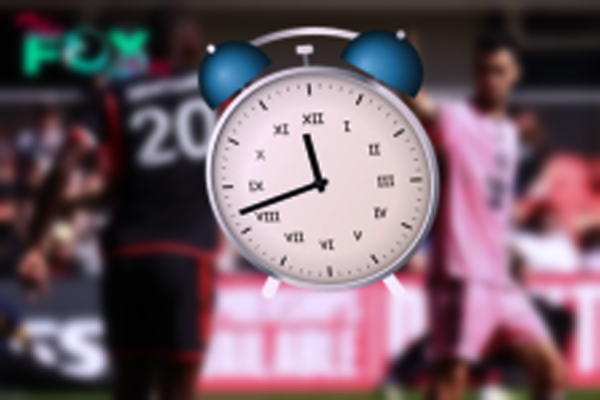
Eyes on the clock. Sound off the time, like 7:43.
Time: 11:42
